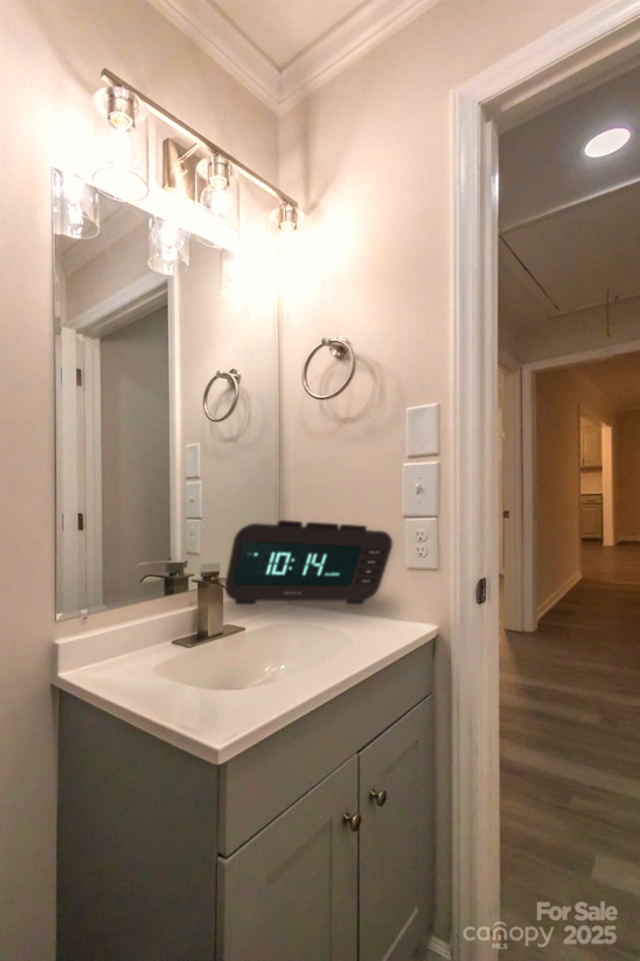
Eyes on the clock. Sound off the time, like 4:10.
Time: 10:14
